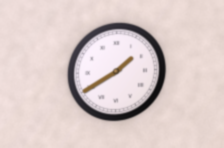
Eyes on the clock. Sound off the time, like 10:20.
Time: 1:40
